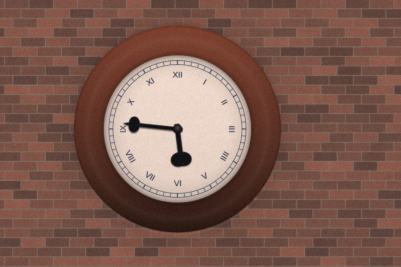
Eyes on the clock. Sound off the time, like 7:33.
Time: 5:46
